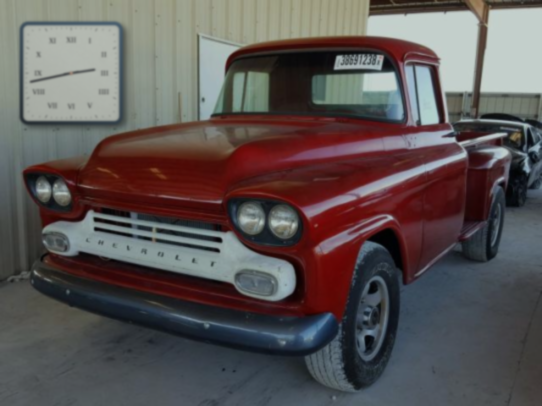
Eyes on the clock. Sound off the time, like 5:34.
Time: 2:43
